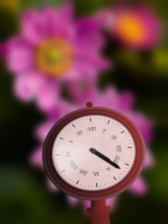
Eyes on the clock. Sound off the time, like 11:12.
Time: 4:22
